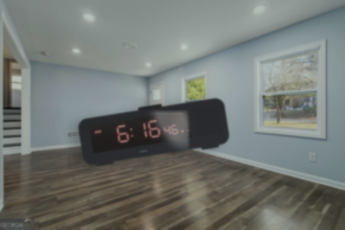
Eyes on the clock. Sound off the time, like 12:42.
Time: 6:16
